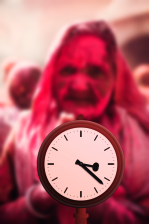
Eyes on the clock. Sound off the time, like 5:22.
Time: 3:22
